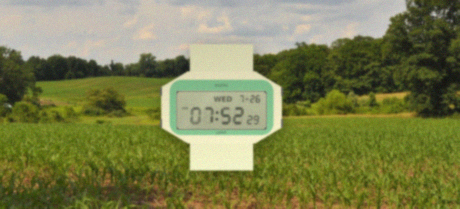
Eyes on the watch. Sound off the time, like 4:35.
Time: 7:52
